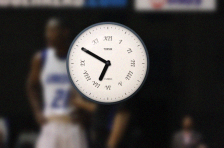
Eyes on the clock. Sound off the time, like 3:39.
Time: 6:50
